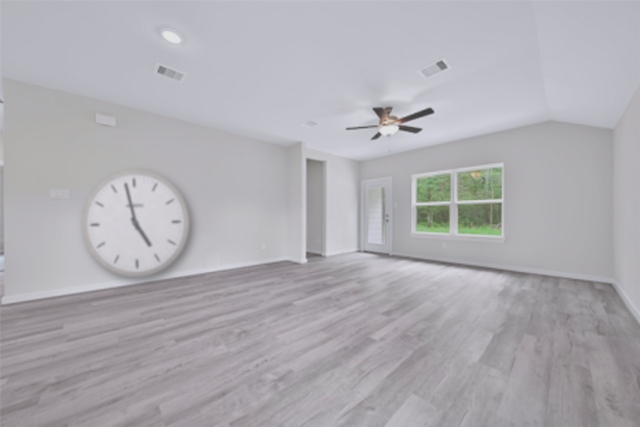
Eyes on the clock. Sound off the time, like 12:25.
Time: 4:58
